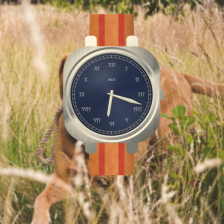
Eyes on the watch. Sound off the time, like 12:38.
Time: 6:18
